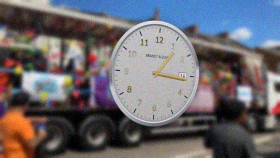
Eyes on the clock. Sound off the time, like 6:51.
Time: 1:16
